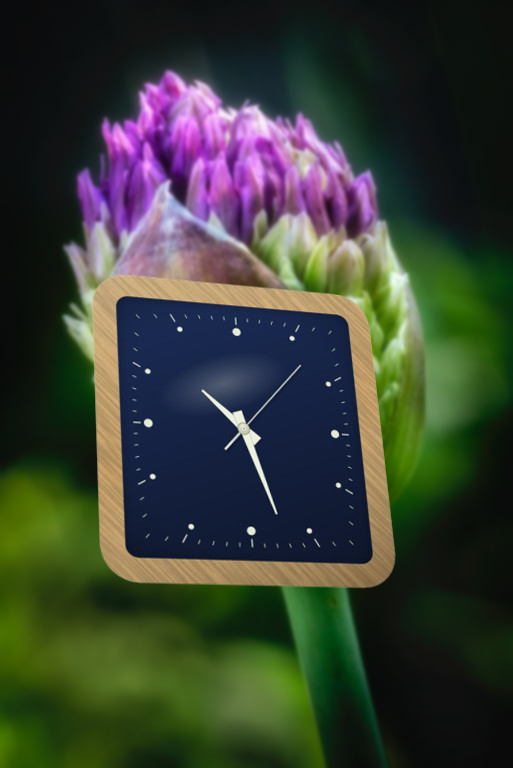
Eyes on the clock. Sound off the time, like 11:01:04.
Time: 10:27:07
